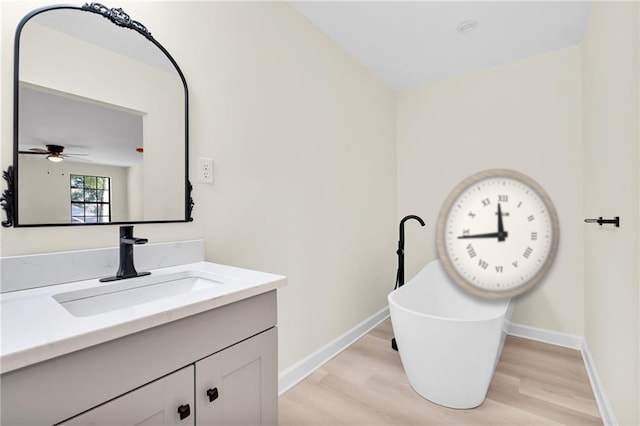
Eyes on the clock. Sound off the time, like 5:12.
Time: 11:44
